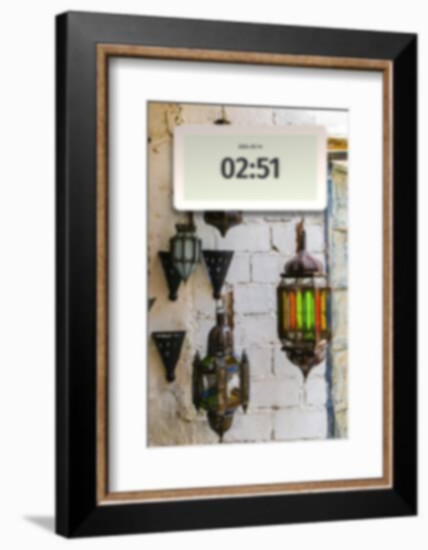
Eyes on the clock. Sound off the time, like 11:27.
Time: 2:51
